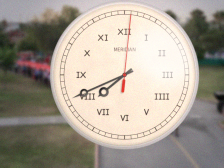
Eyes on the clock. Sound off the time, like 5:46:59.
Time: 7:41:01
